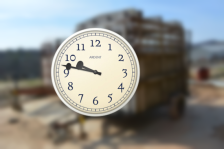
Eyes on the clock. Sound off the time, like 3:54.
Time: 9:47
